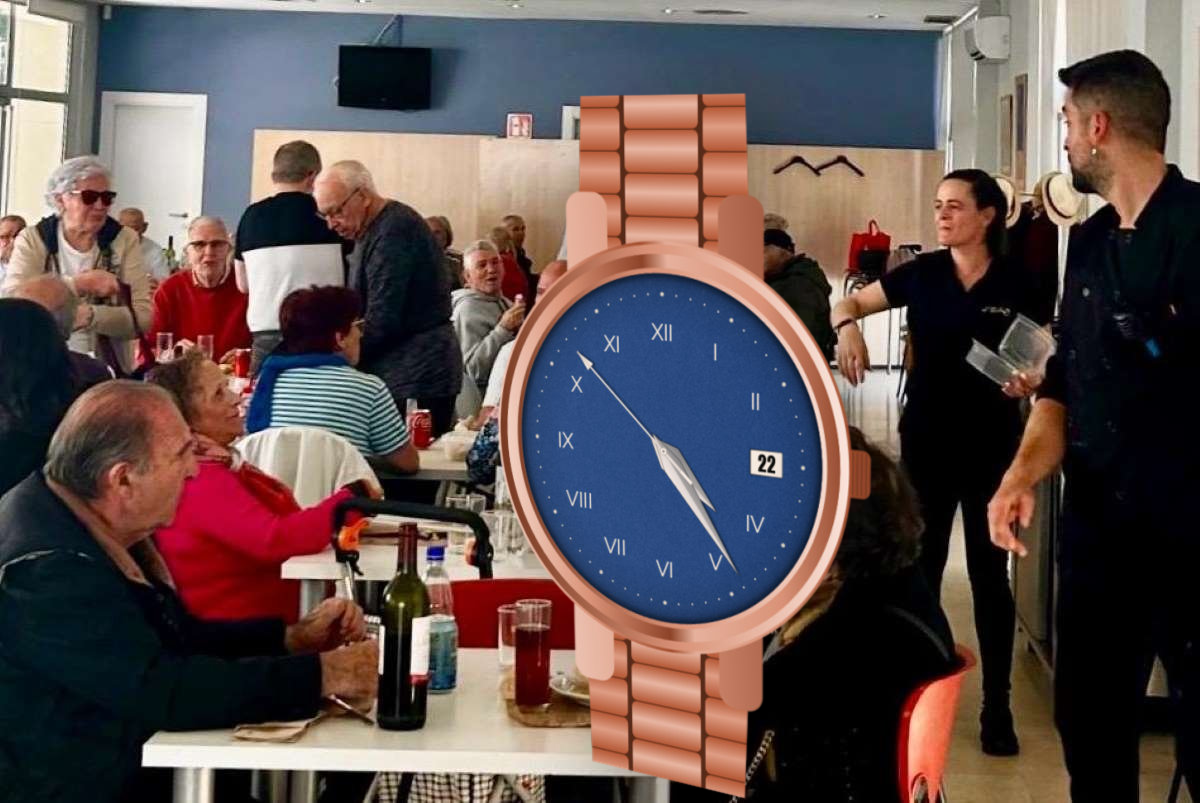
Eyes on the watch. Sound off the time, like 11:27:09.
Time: 4:23:52
